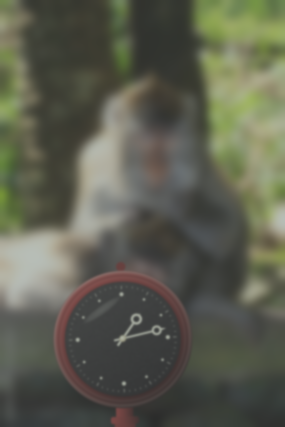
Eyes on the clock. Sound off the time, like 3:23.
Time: 1:13
